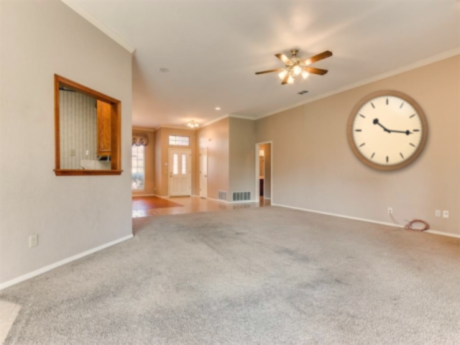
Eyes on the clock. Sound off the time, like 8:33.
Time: 10:16
